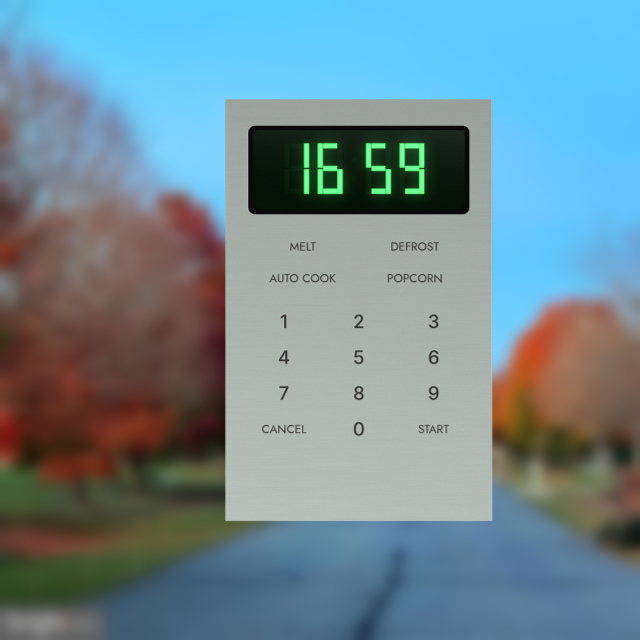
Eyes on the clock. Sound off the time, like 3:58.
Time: 16:59
